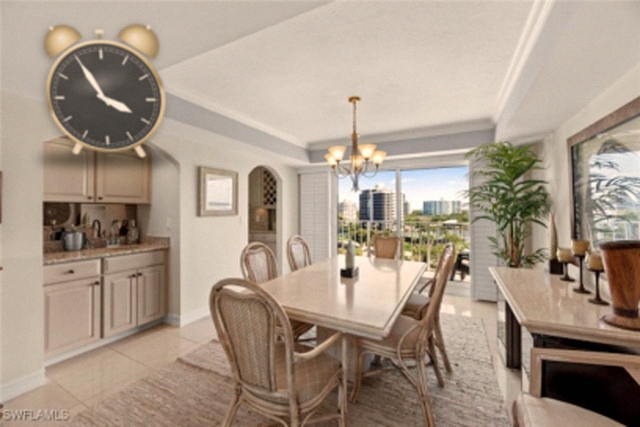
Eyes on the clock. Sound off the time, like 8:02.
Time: 3:55
